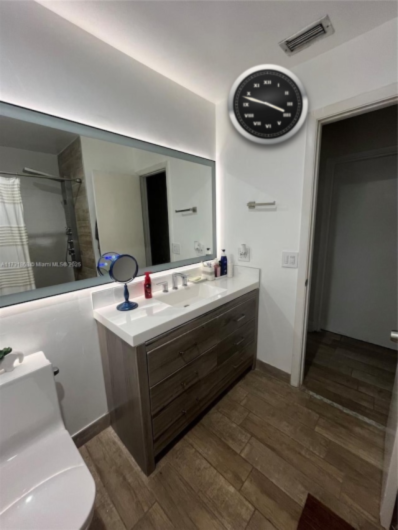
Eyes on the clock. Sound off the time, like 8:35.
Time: 3:48
